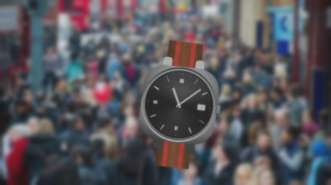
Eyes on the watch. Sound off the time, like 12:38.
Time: 11:08
